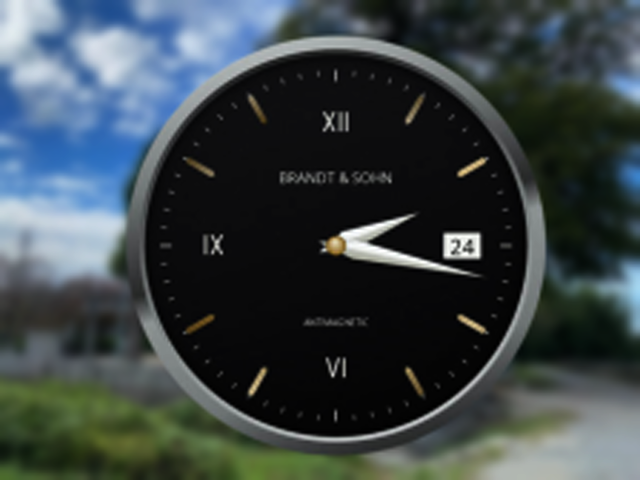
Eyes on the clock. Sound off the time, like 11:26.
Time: 2:17
